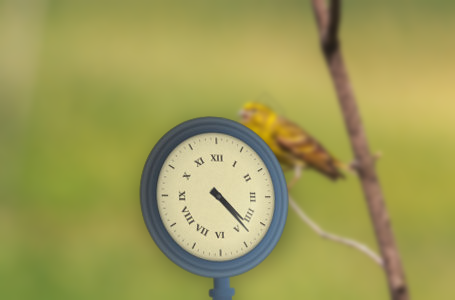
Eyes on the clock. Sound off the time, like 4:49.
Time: 4:23
